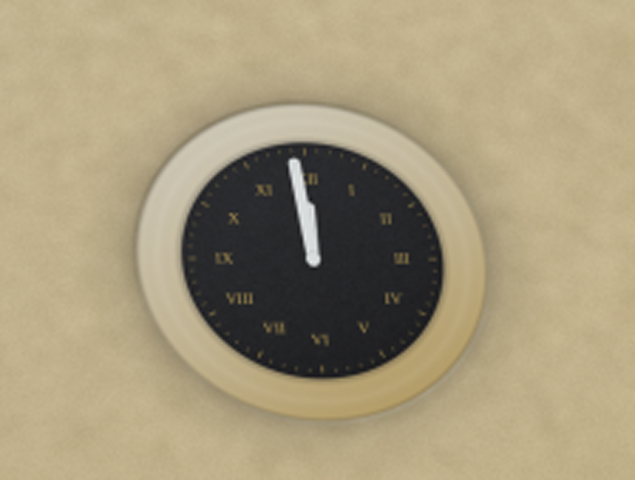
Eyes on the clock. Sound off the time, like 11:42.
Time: 11:59
